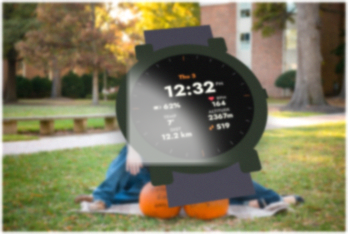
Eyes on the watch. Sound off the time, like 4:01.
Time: 12:32
